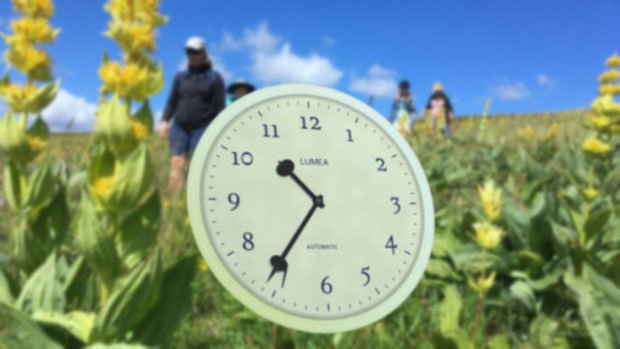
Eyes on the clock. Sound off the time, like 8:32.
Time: 10:36
